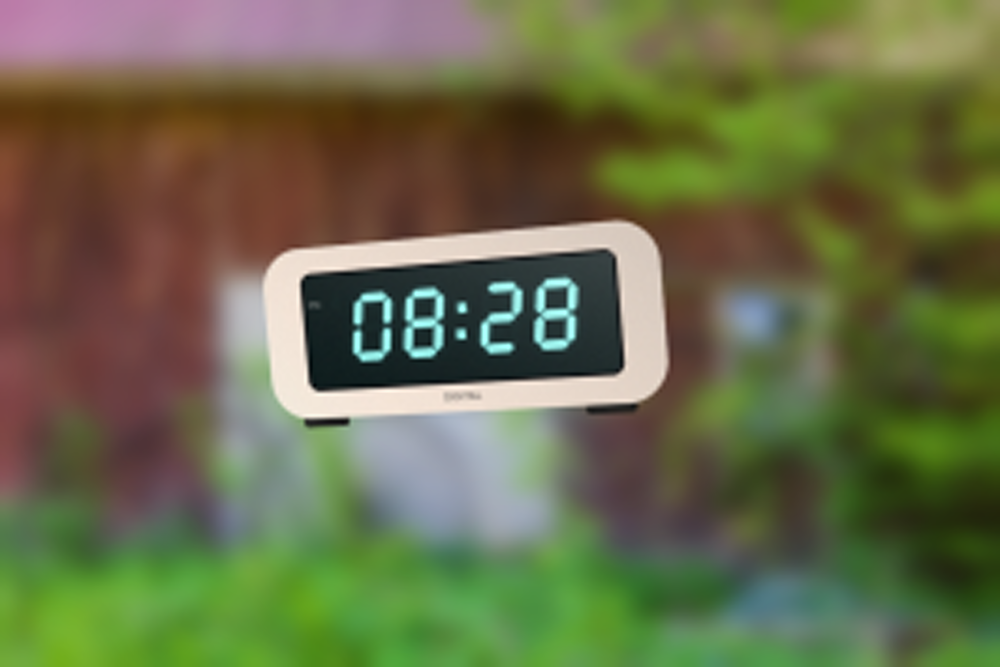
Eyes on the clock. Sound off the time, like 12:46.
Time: 8:28
